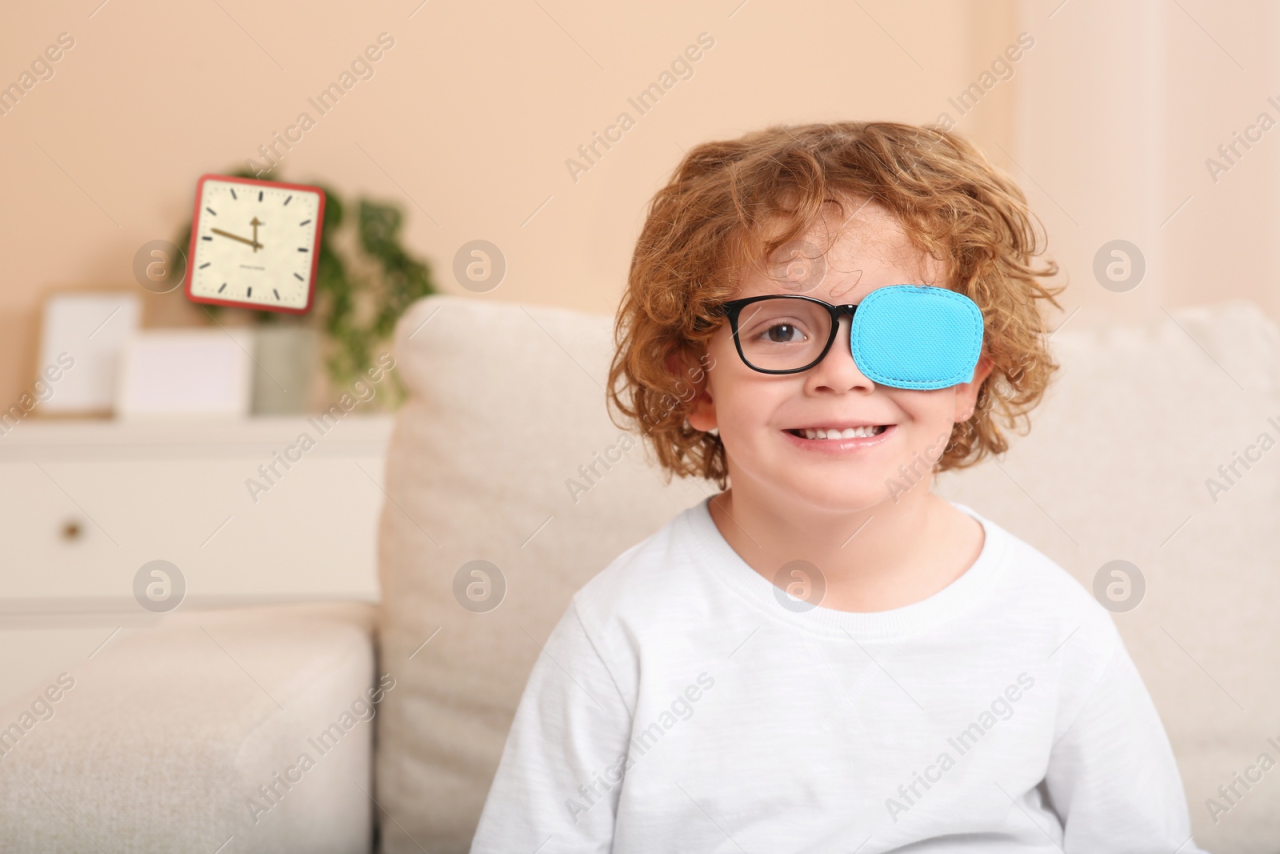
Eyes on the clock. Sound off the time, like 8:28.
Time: 11:47
